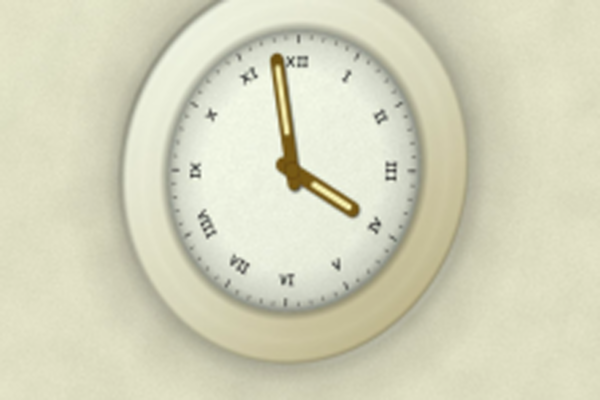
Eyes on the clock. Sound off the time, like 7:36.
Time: 3:58
